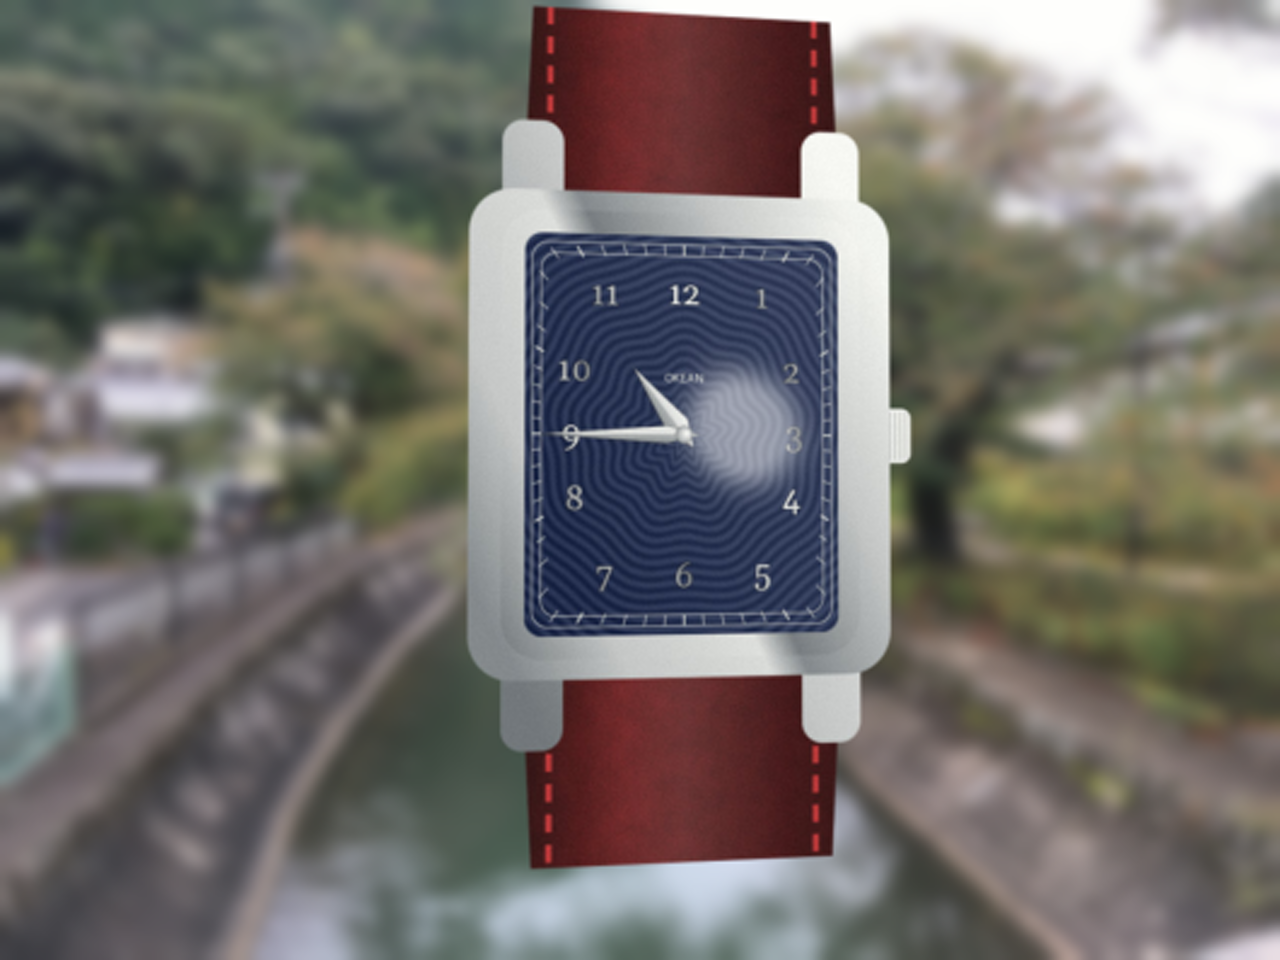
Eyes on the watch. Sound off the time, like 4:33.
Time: 10:45
